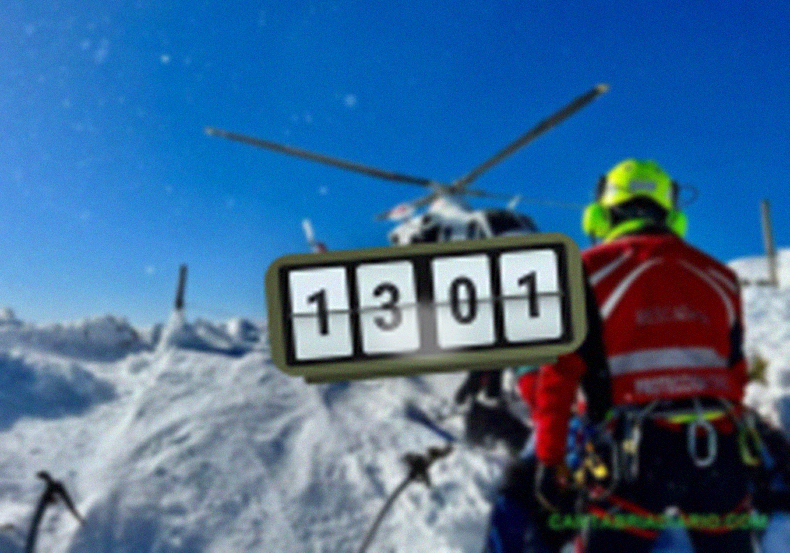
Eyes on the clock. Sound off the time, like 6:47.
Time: 13:01
